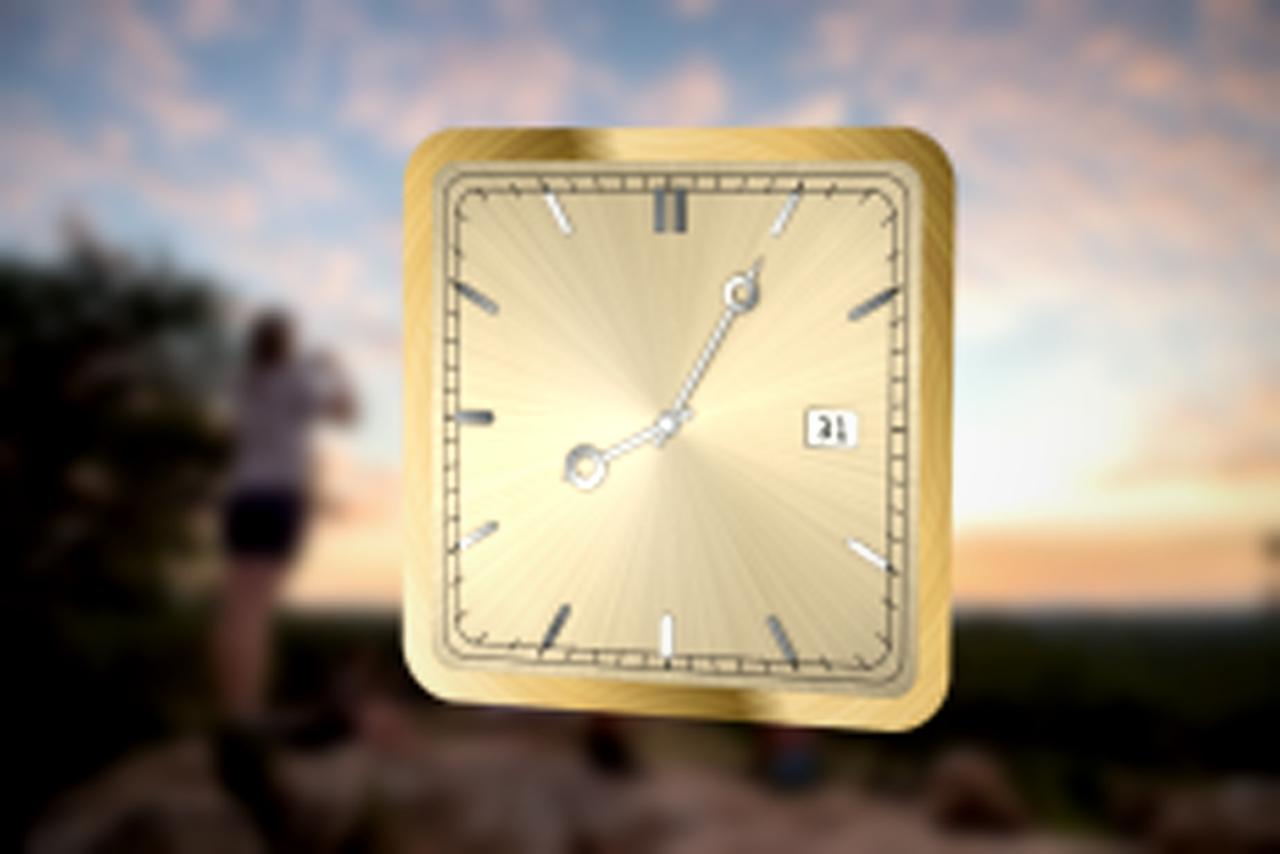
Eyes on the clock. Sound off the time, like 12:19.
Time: 8:05
